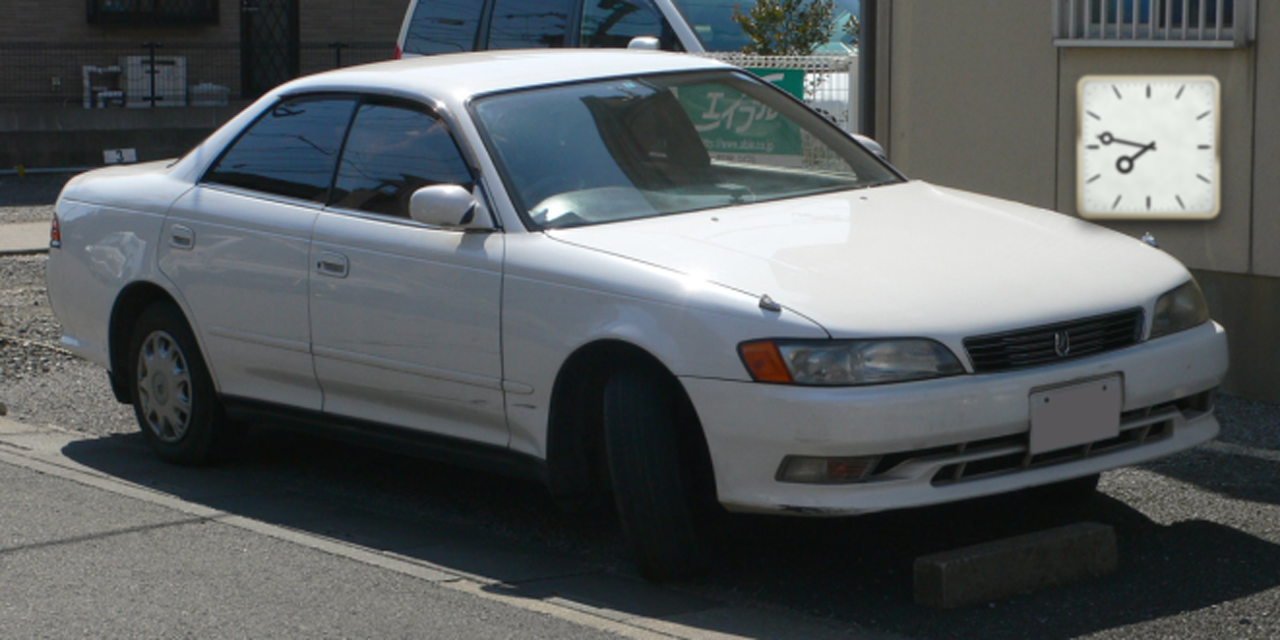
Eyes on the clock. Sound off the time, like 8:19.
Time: 7:47
